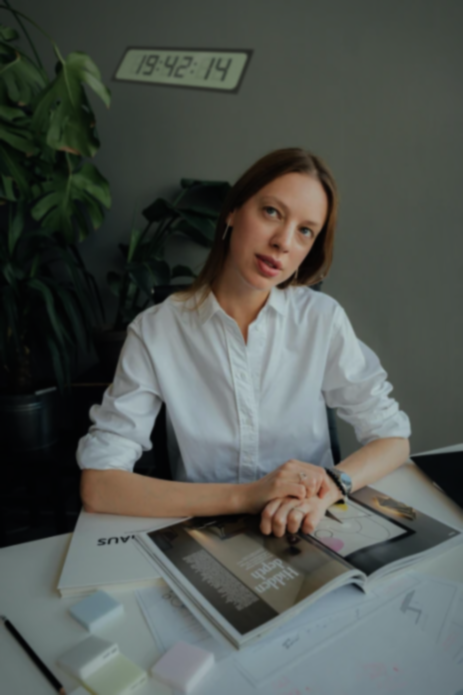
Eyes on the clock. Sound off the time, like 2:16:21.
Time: 19:42:14
